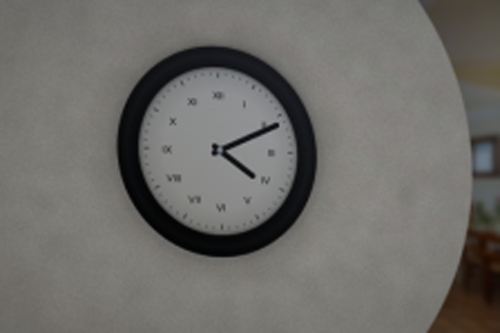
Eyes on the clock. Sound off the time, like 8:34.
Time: 4:11
